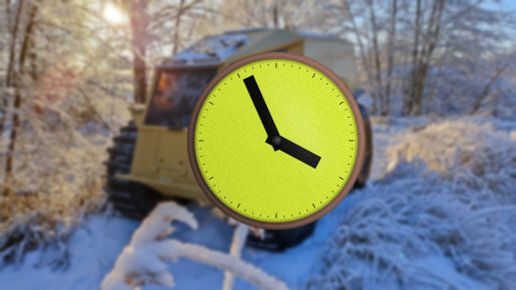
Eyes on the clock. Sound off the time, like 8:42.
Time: 3:56
